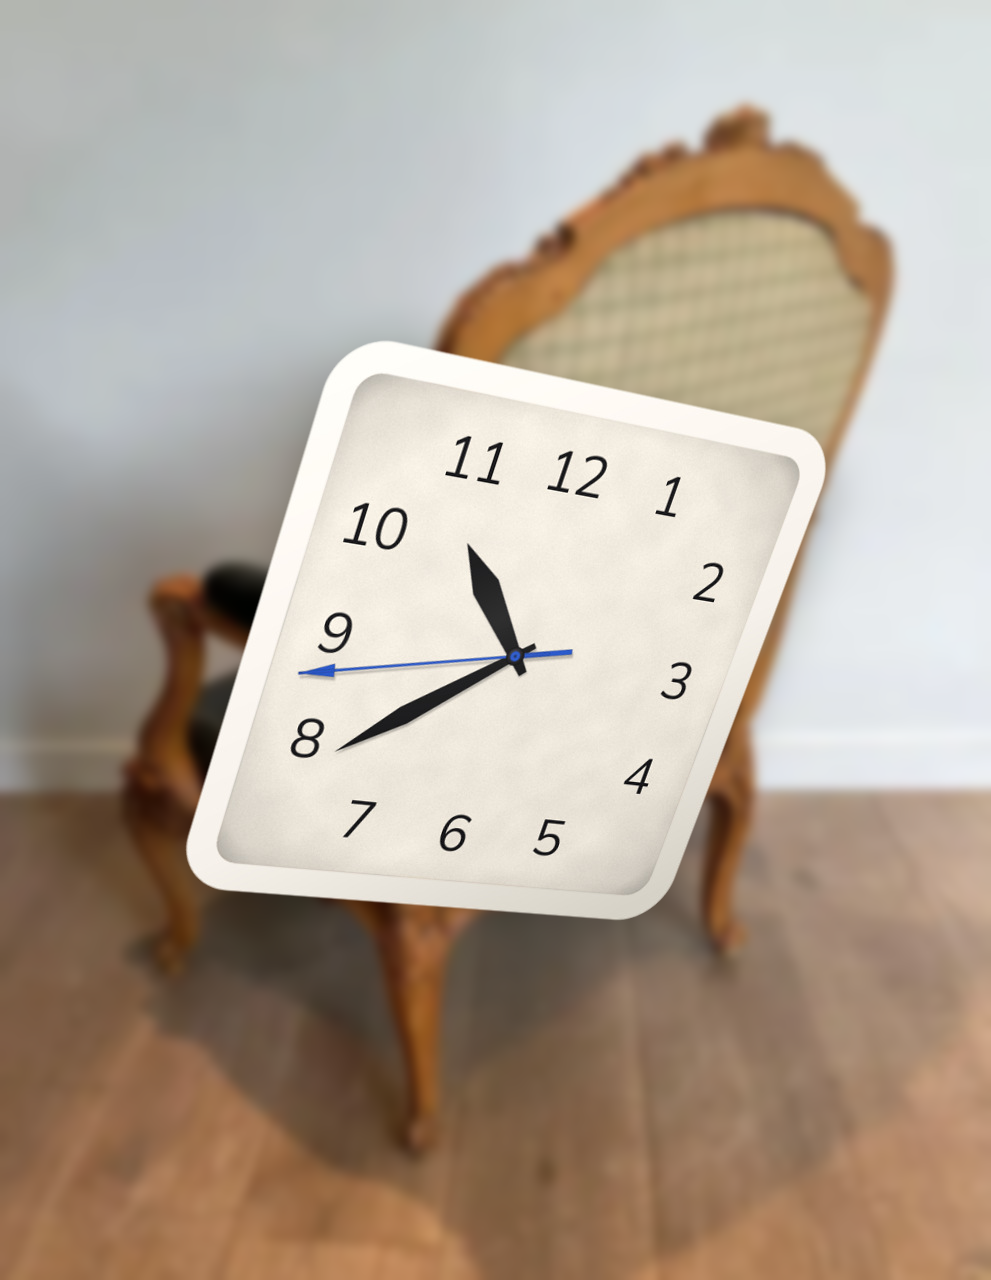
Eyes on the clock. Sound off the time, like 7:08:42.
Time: 10:38:43
